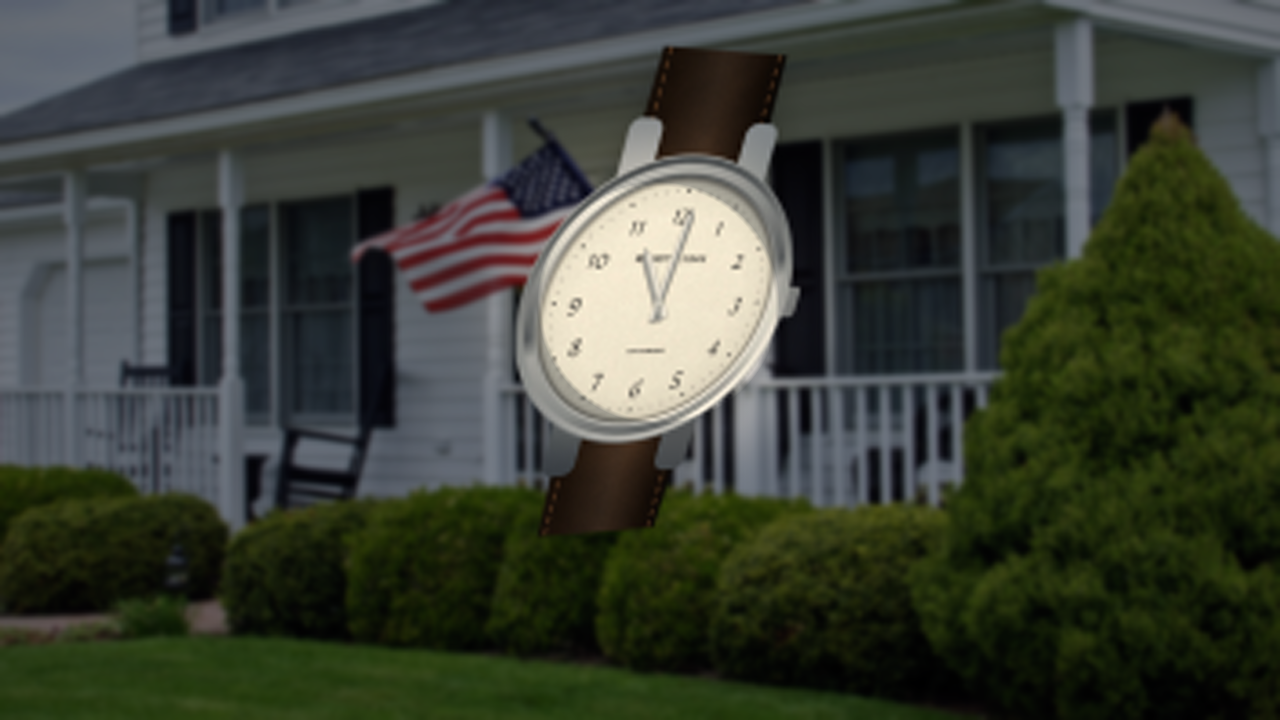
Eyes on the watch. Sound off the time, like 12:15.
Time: 11:01
